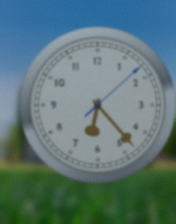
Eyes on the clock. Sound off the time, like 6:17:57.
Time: 6:23:08
